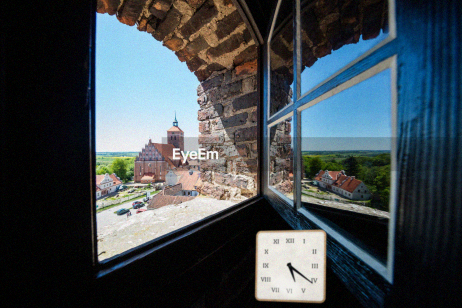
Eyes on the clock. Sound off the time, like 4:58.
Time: 5:21
